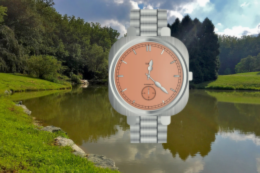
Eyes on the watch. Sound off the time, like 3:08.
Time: 12:22
